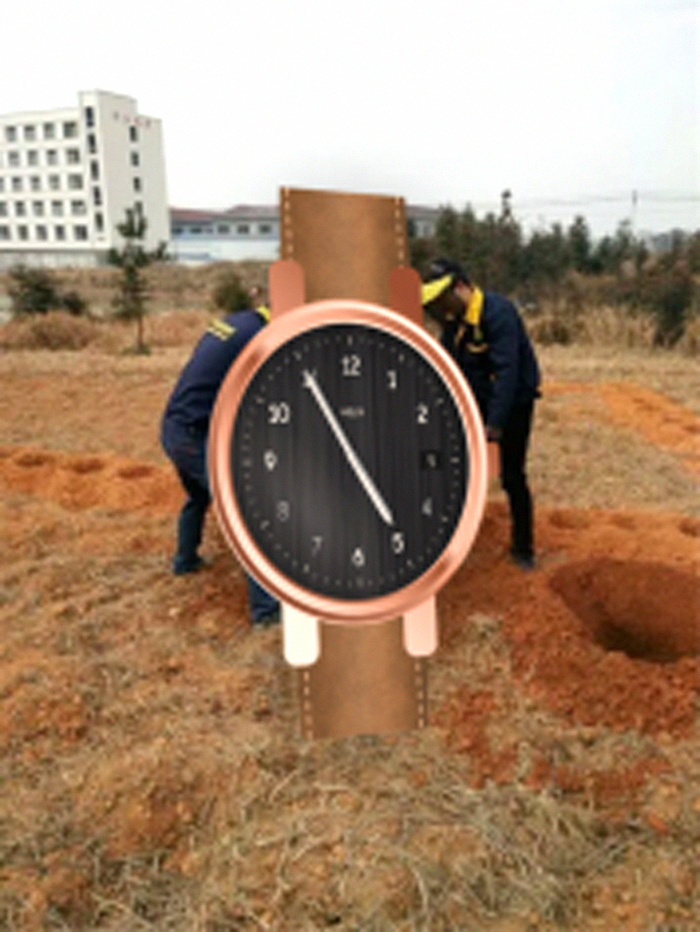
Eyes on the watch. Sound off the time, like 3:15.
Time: 4:55
